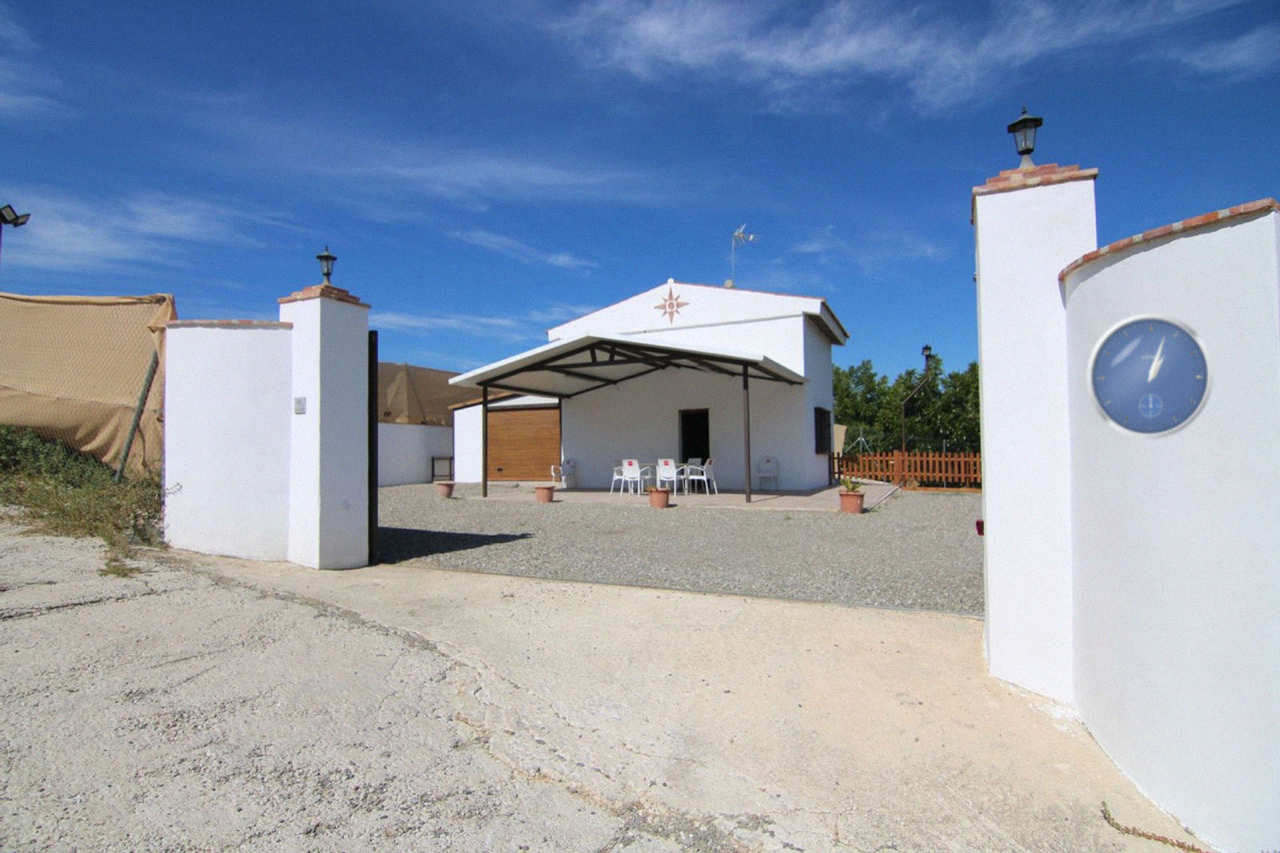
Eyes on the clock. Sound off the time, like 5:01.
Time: 1:03
